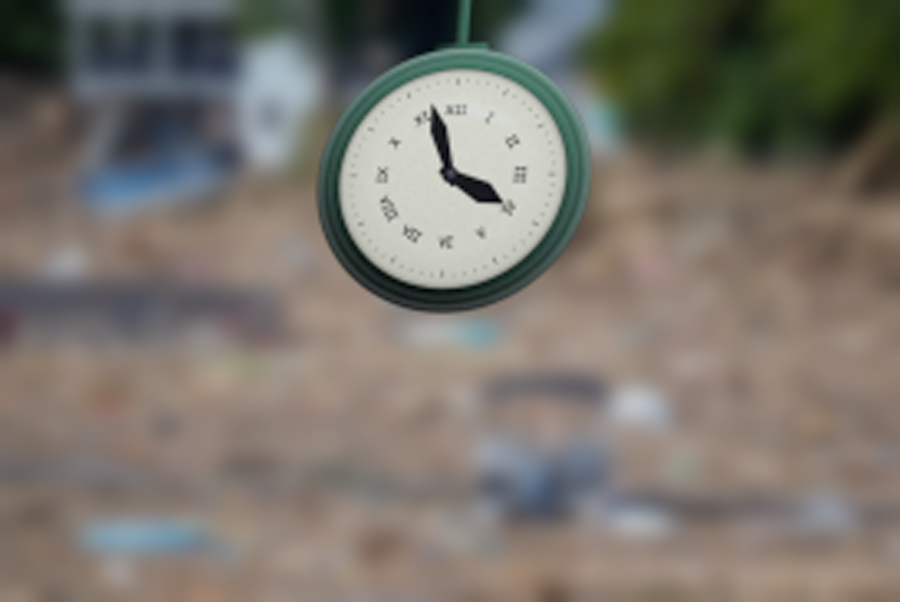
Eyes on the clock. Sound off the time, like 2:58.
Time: 3:57
